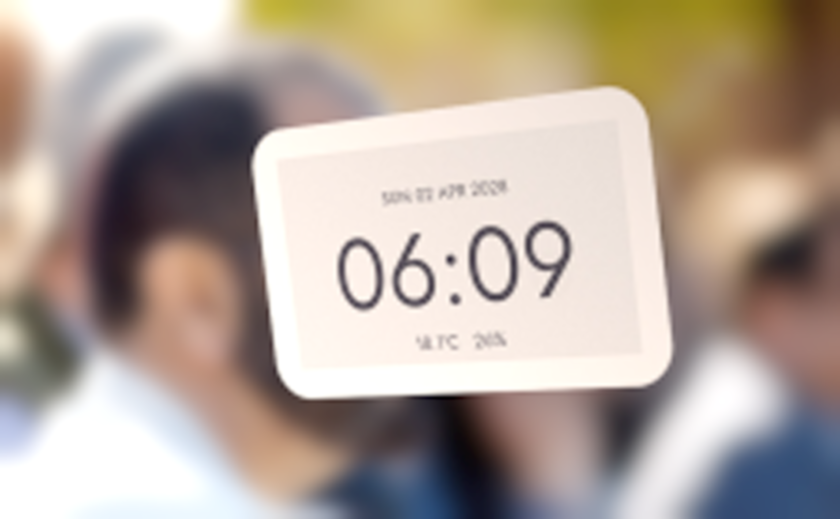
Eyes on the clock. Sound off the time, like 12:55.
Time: 6:09
